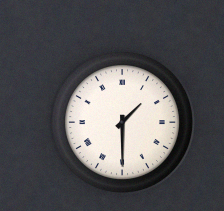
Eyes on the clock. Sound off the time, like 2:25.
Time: 1:30
